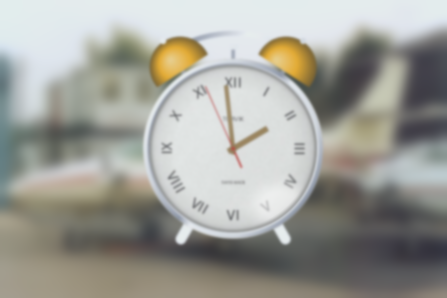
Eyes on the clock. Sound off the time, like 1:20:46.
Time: 1:58:56
